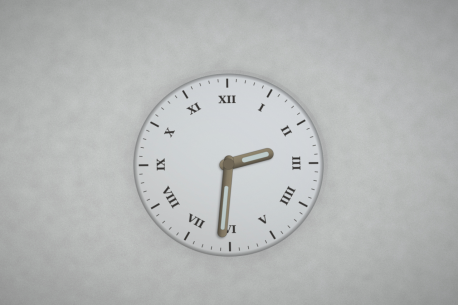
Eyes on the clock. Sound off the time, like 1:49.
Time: 2:31
